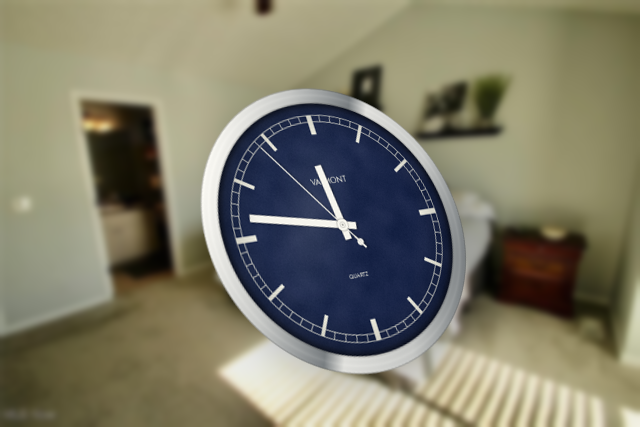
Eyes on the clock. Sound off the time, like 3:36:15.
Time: 11:46:54
